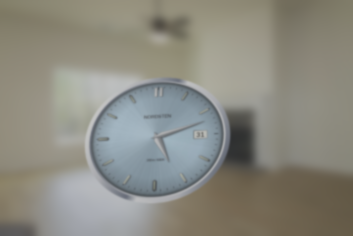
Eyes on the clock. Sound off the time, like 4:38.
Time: 5:12
